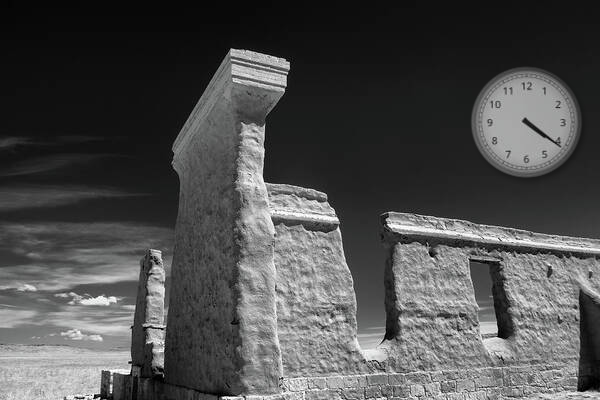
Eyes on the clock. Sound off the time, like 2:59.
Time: 4:21
